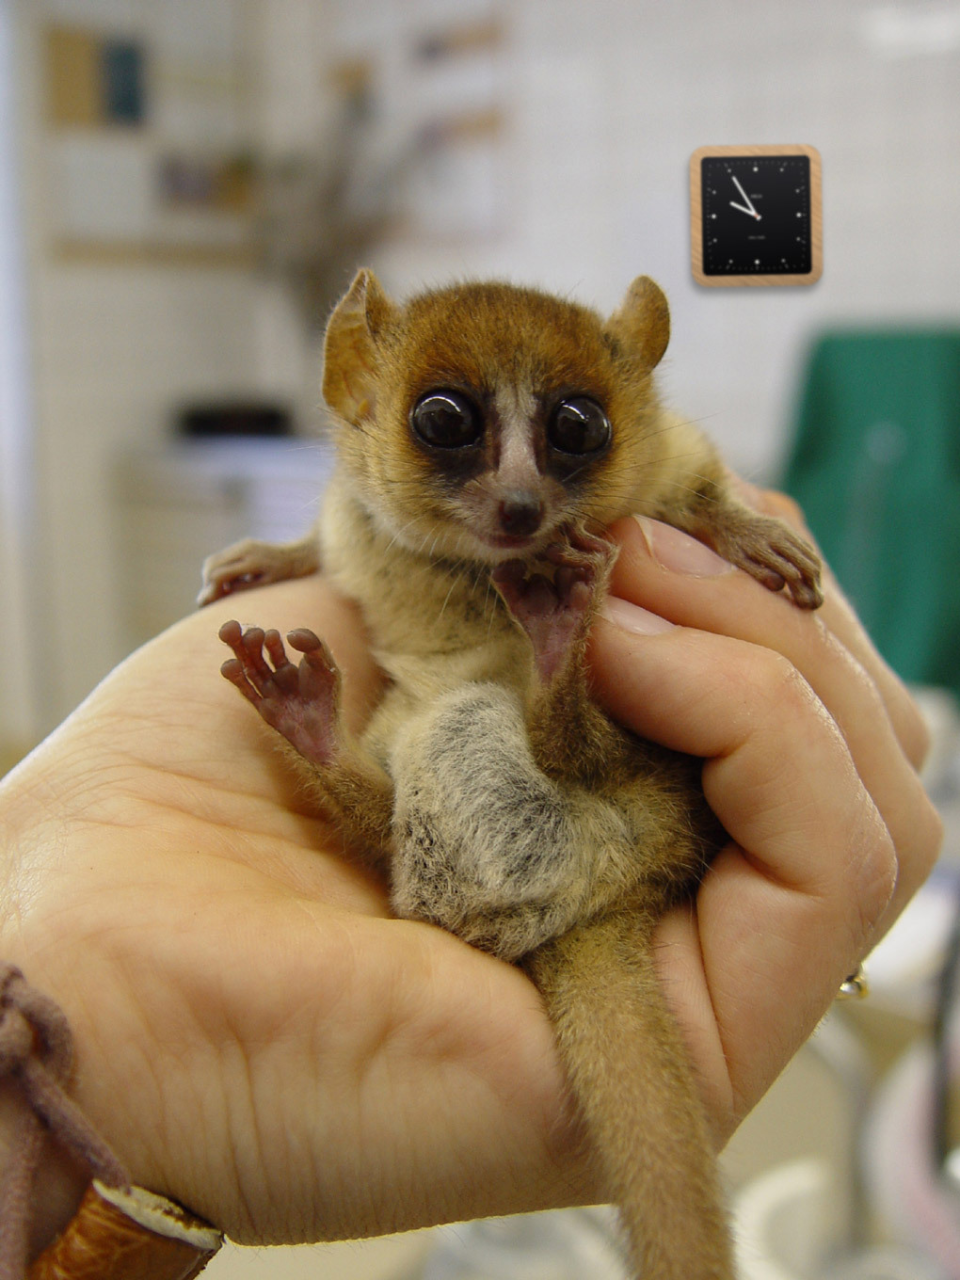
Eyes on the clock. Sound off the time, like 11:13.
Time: 9:55
